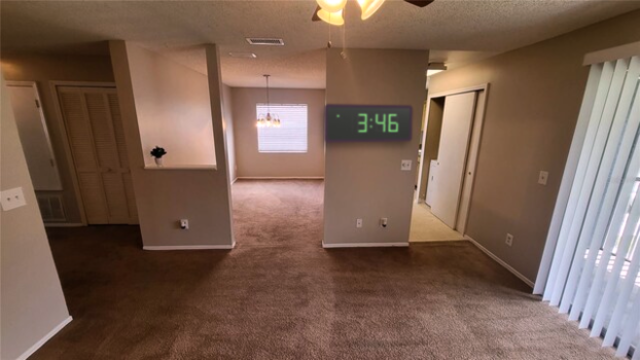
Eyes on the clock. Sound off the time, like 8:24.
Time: 3:46
